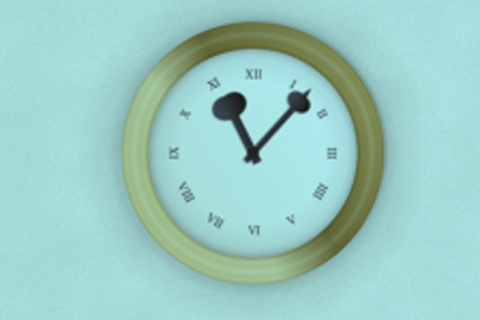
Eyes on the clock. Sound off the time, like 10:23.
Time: 11:07
